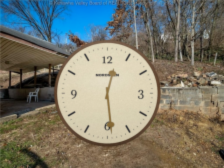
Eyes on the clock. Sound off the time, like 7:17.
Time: 12:29
